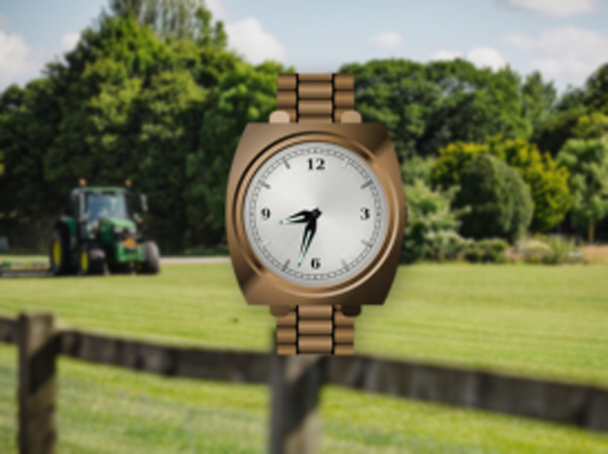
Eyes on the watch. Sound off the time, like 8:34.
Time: 8:33
